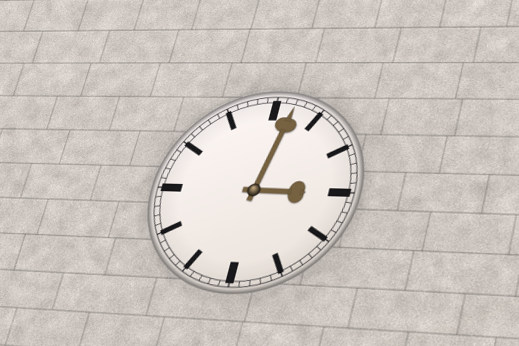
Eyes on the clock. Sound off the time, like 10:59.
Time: 3:02
